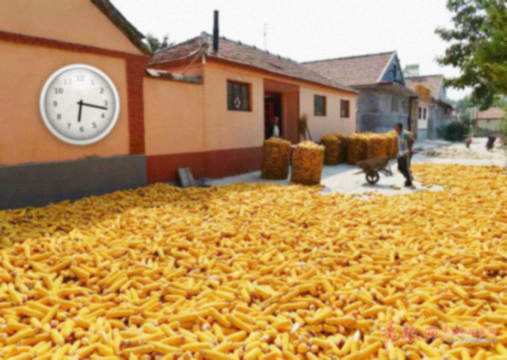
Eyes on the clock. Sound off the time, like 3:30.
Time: 6:17
